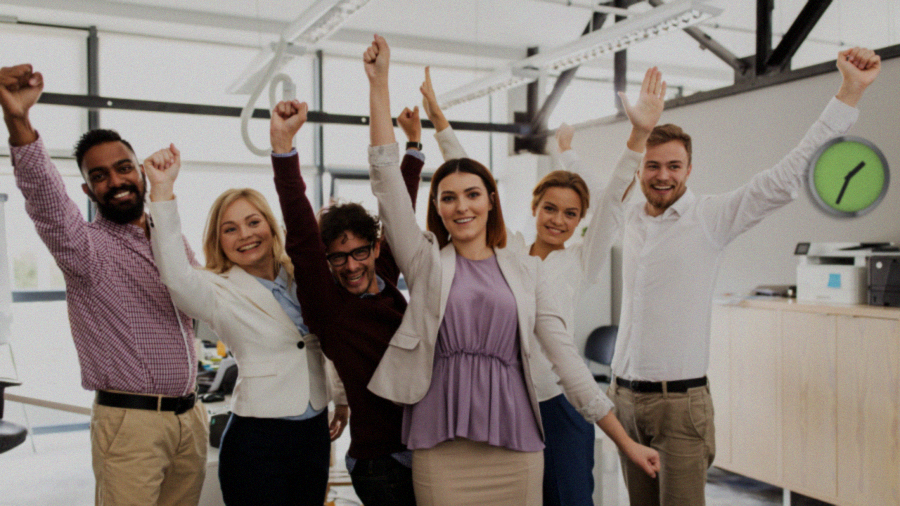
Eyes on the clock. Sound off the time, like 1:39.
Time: 1:34
